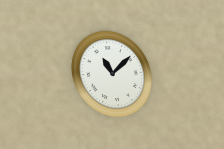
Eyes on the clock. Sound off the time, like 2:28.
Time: 11:09
